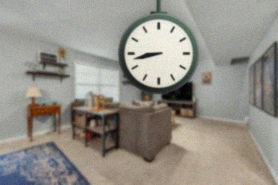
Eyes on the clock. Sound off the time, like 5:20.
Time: 8:43
